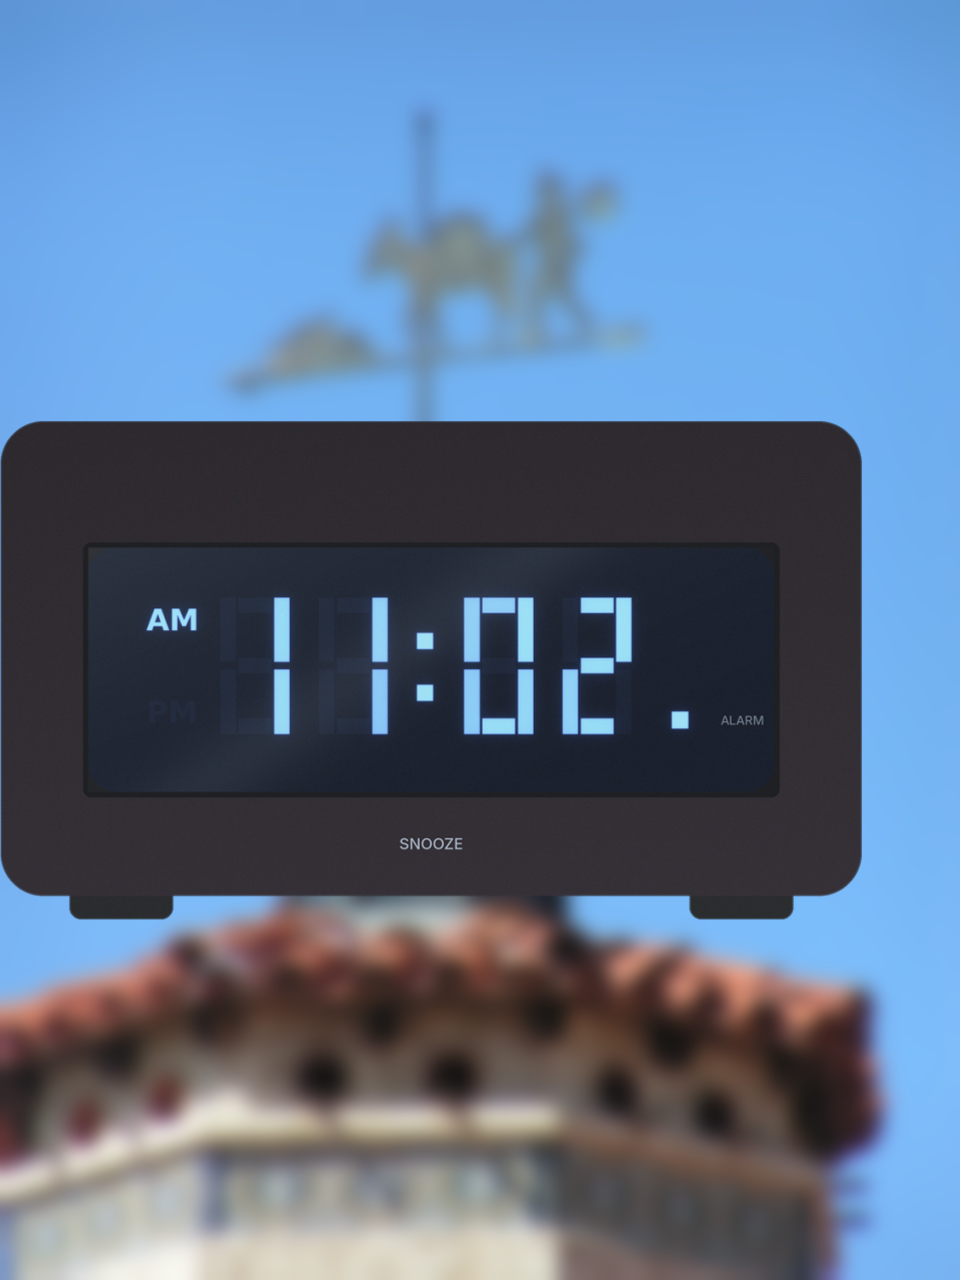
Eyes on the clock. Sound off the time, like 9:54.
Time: 11:02
